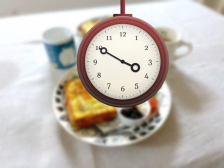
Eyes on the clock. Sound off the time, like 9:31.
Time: 3:50
